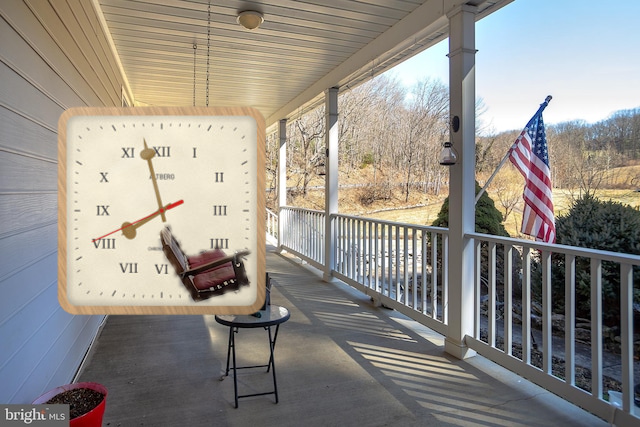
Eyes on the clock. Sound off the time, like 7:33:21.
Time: 7:57:41
